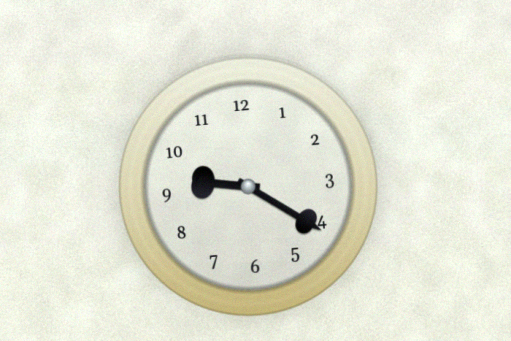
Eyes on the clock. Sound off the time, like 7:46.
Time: 9:21
